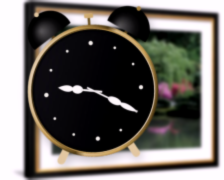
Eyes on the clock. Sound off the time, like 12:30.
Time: 9:20
